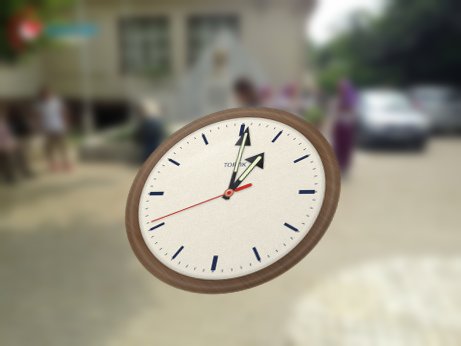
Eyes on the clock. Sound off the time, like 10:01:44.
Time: 1:00:41
